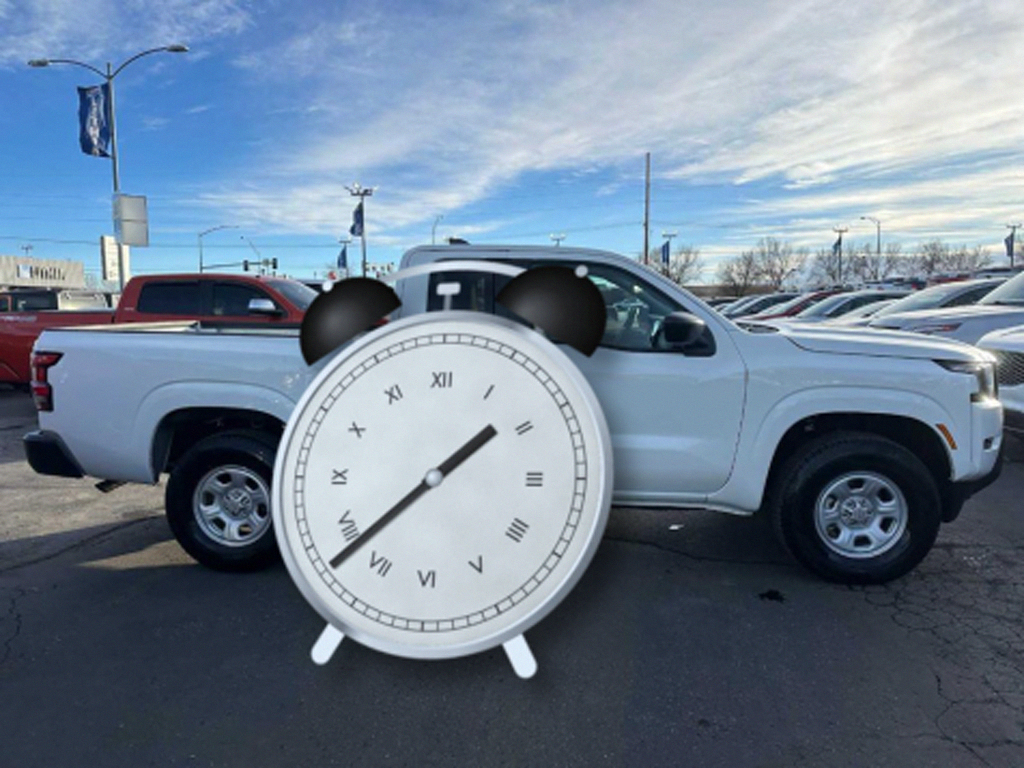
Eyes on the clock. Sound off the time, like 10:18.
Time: 1:38
